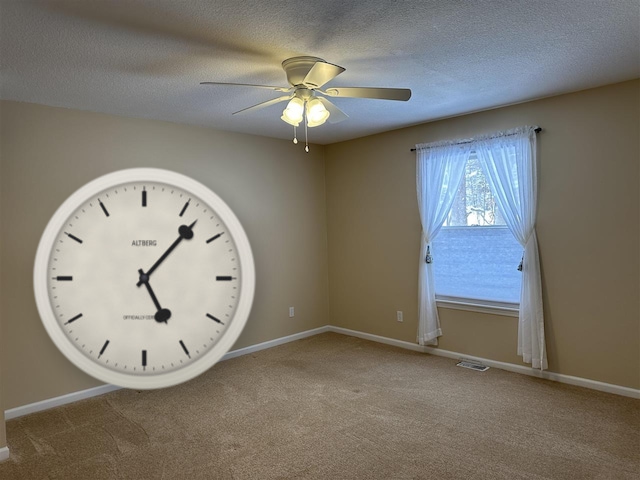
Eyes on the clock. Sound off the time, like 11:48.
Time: 5:07
